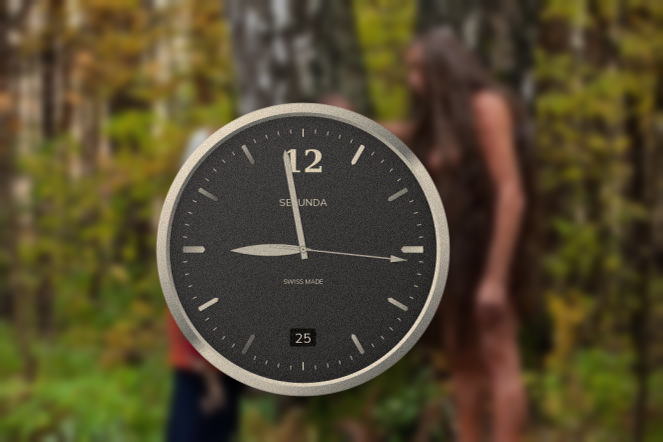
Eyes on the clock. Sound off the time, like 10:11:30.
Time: 8:58:16
